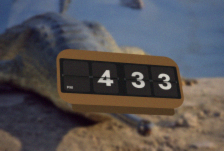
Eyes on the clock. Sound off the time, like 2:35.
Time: 4:33
